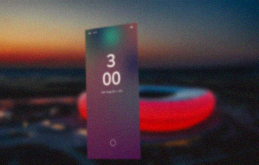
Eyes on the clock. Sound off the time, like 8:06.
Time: 3:00
